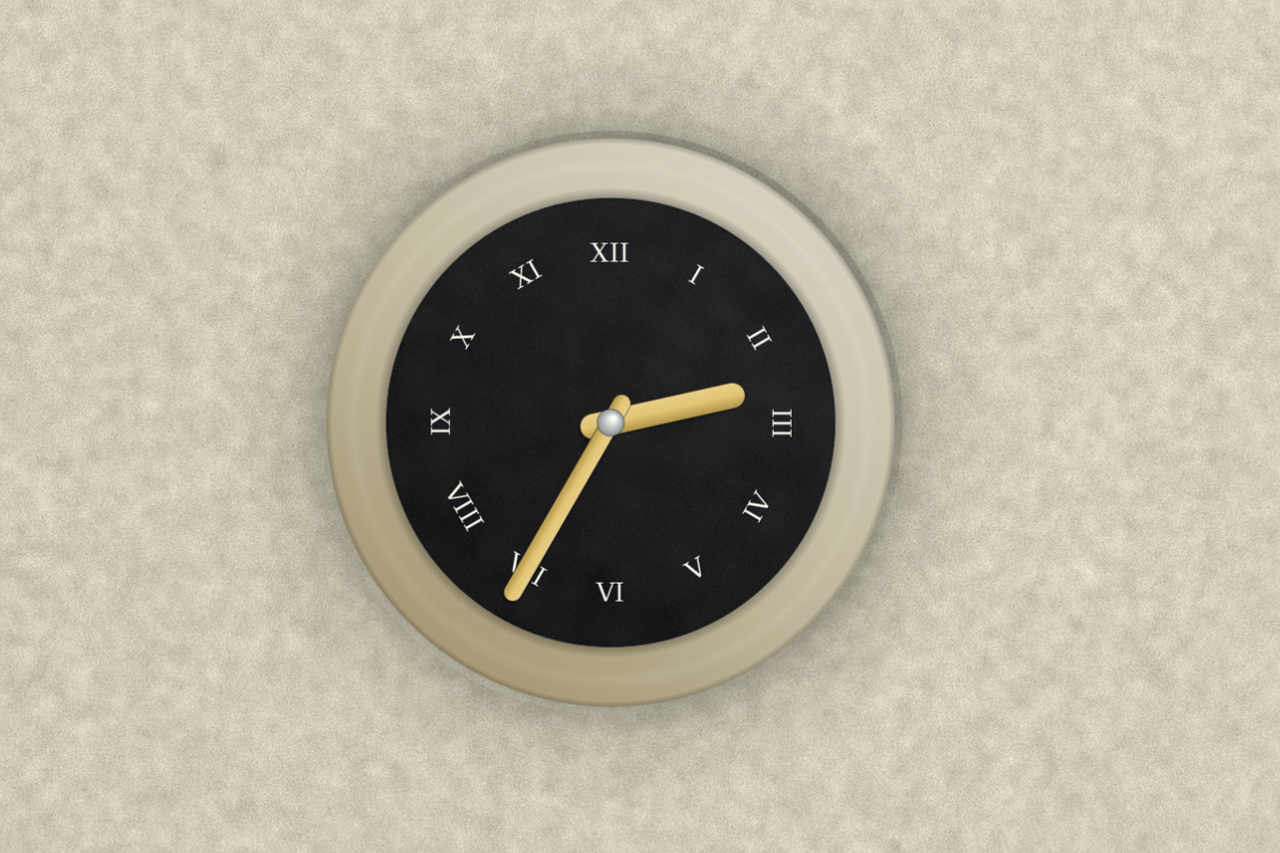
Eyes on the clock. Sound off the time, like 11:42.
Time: 2:35
